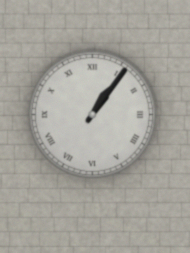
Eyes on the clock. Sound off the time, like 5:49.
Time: 1:06
